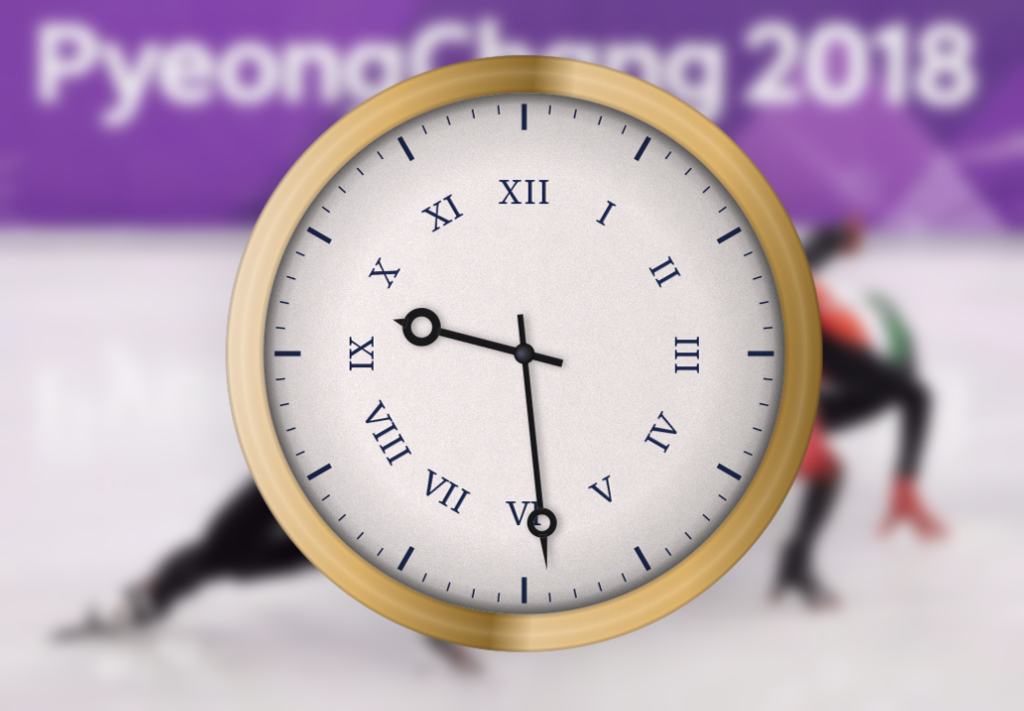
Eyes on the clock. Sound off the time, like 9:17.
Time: 9:29
